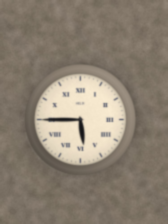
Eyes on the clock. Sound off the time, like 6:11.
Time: 5:45
